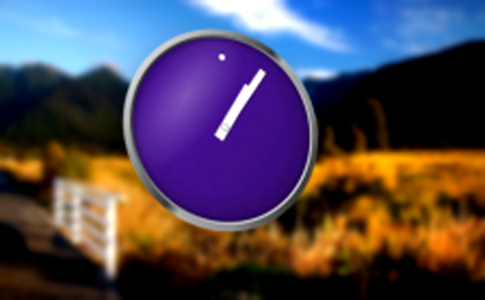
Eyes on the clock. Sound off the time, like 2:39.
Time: 1:06
